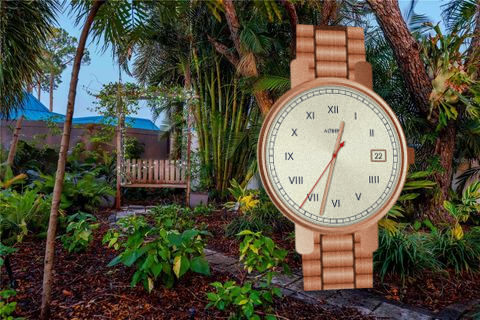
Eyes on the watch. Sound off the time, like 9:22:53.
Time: 12:32:36
